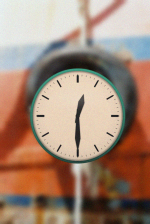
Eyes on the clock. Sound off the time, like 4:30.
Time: 12:30
